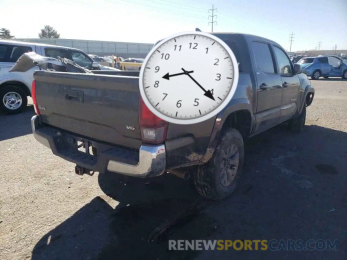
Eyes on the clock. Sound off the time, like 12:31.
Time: 8:21
